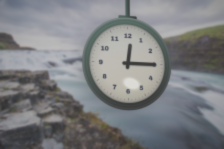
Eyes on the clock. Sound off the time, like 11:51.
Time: 12:15
